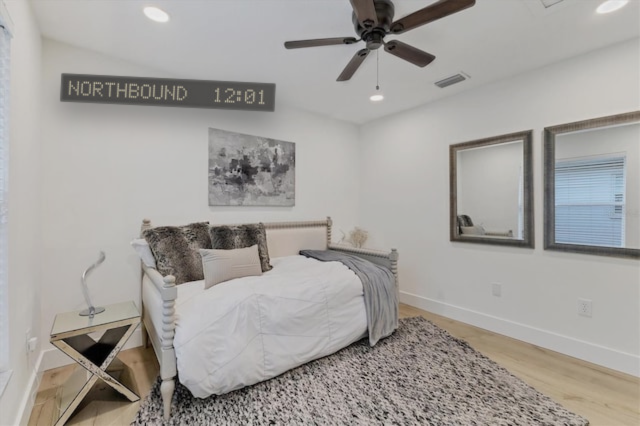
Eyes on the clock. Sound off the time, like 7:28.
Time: 12:01
